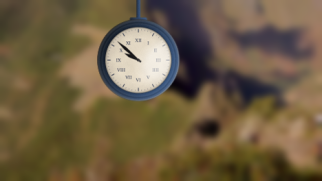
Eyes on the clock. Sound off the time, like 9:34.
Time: 9:52
